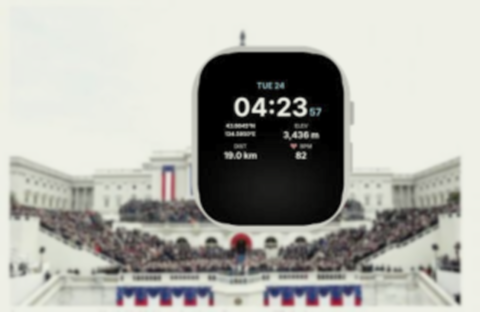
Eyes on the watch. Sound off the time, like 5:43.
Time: 4:23
